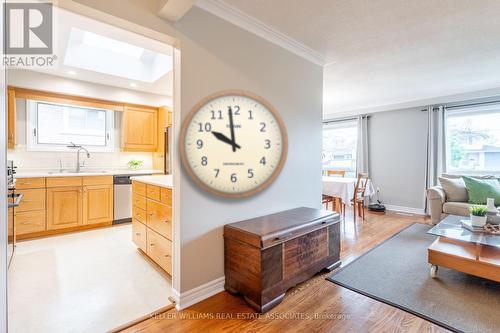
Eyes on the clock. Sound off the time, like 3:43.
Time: 9:59
